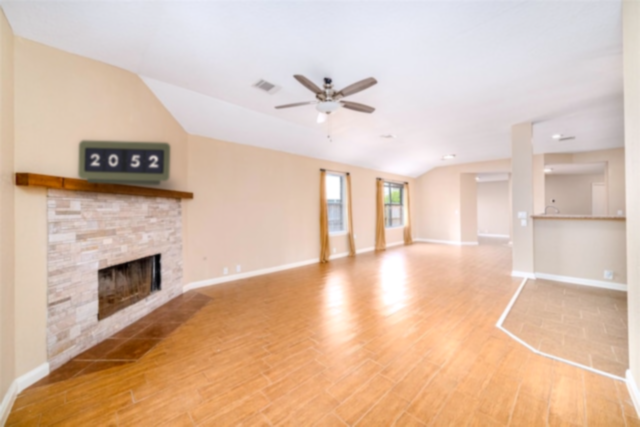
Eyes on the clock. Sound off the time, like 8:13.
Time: 20:52
